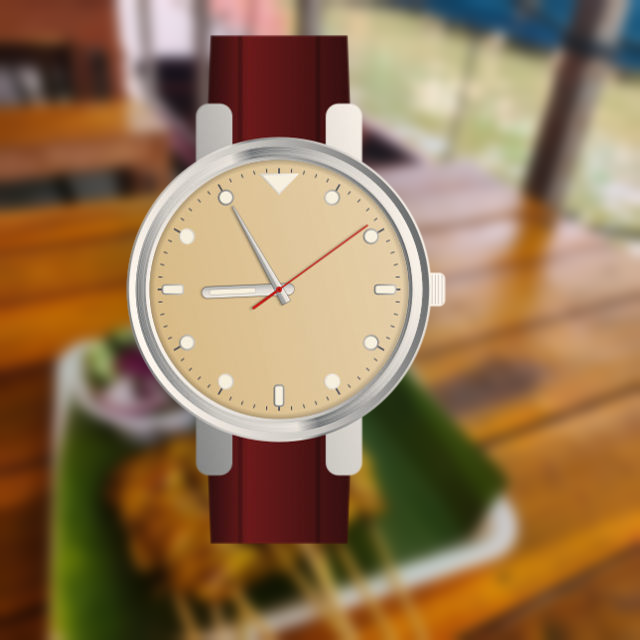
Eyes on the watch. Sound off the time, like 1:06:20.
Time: 8:55:09
